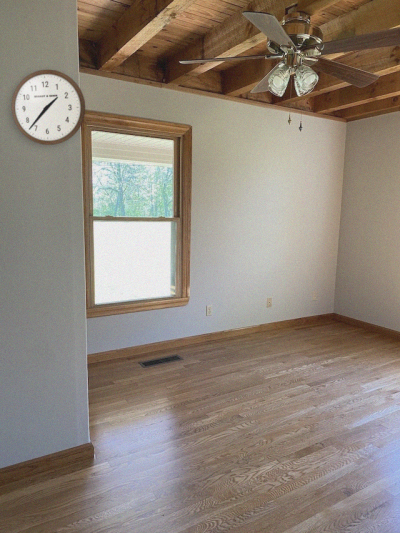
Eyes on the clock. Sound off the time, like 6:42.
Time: 1:37
